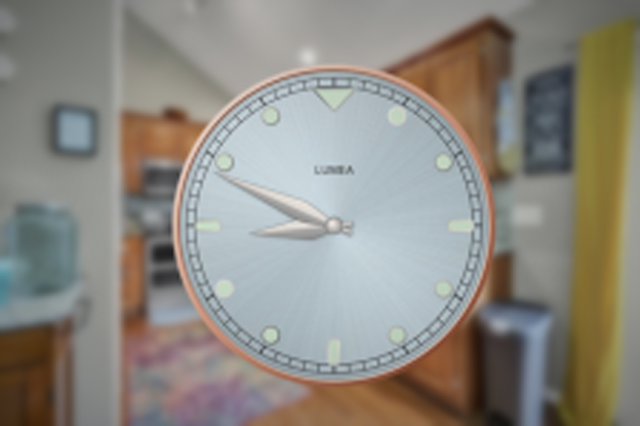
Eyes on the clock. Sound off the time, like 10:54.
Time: 8:49
